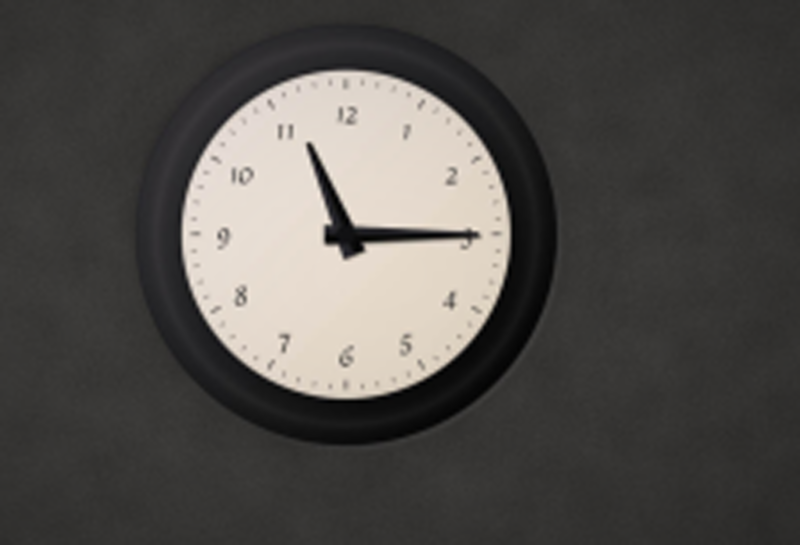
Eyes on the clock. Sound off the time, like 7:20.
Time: 11:15
